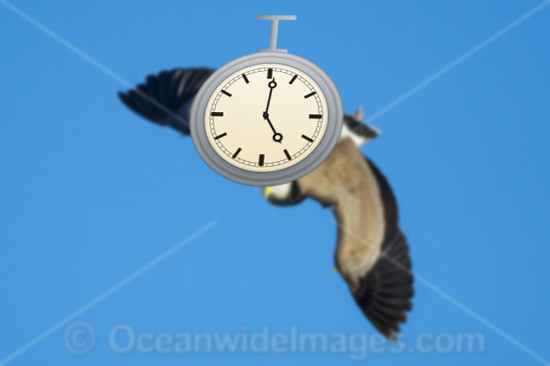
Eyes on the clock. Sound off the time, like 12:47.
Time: 5:01
